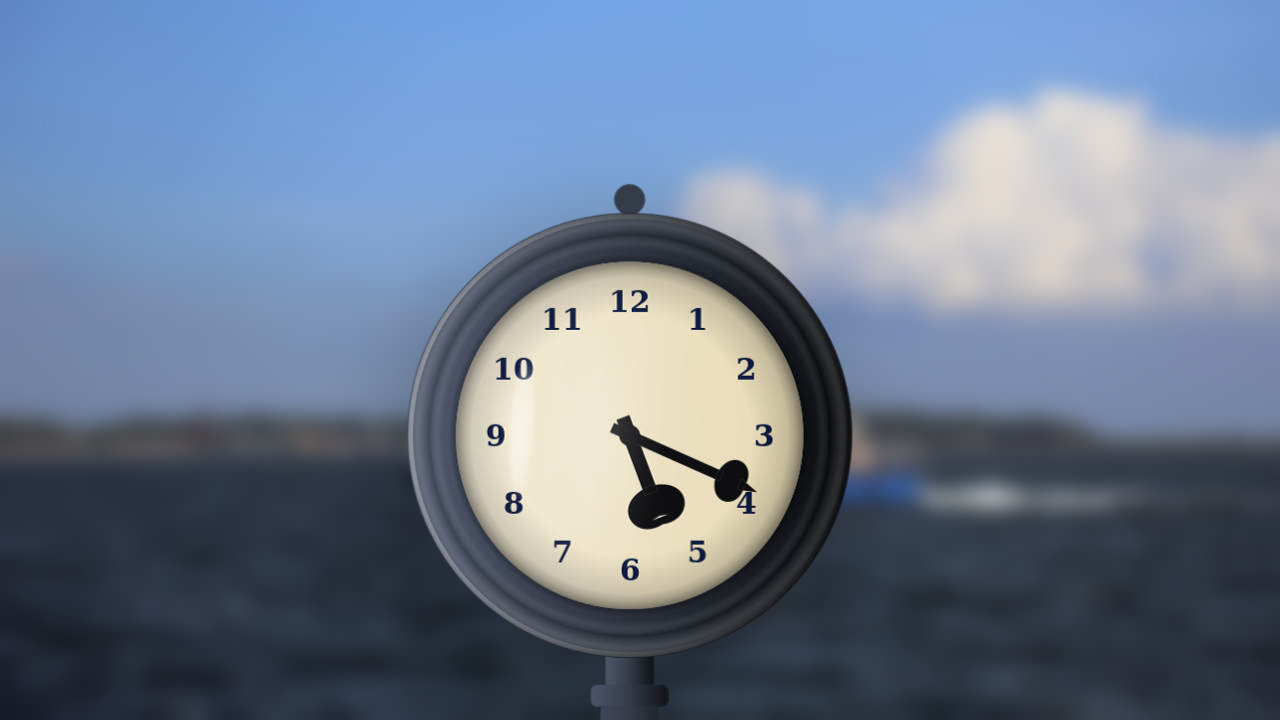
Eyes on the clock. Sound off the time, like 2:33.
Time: 5:19
